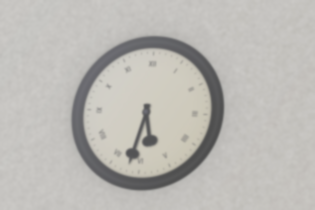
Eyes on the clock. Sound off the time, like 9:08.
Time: 5:32
